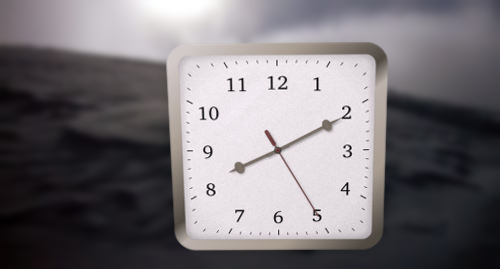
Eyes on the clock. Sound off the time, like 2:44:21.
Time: 8:10:25
